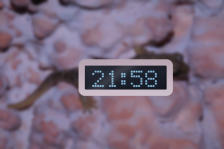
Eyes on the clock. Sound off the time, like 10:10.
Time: 21:58
